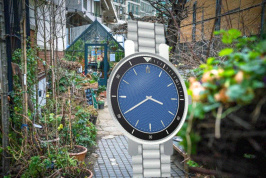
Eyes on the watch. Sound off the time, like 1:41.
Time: 3:40
